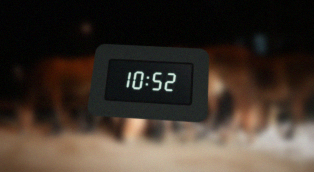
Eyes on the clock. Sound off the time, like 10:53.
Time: 10:52
